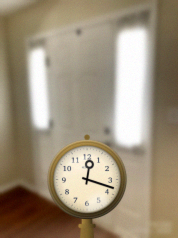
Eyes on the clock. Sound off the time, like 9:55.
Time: 12:18
